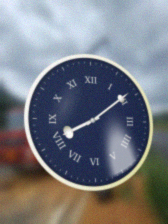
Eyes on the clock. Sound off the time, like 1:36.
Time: 8:09
